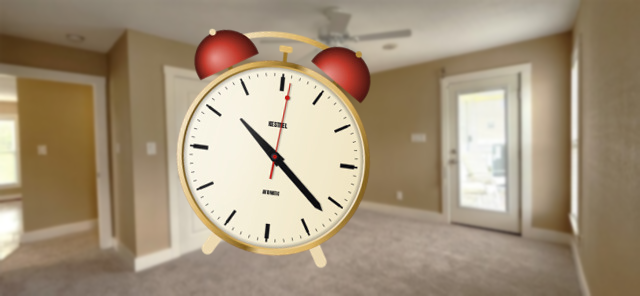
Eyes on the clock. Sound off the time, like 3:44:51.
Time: 10:22:01
